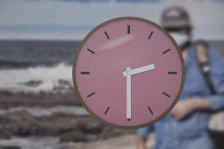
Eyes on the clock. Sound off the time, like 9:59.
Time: 2:30
